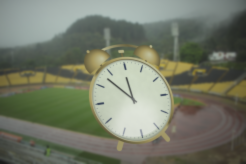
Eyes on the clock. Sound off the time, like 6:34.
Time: 11:53
